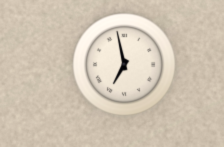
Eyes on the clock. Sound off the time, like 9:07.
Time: 6:58
